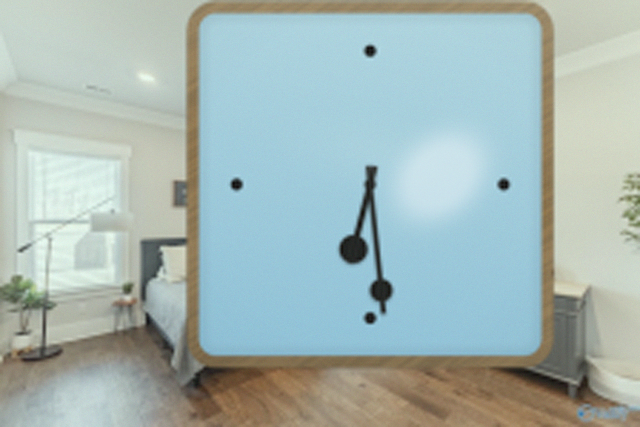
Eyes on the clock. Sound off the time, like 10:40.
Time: 6:29
